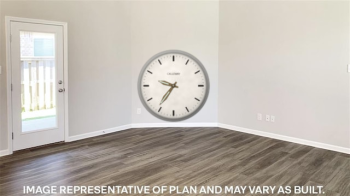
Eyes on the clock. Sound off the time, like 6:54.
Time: 9:36
